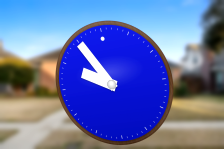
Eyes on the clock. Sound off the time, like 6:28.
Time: 9:55
